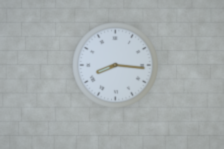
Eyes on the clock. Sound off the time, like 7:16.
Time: 8:16
